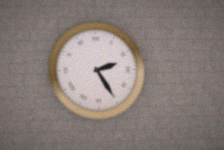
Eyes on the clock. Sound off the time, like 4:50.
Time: 2:25
